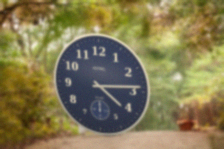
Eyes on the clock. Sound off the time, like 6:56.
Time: 4:14
